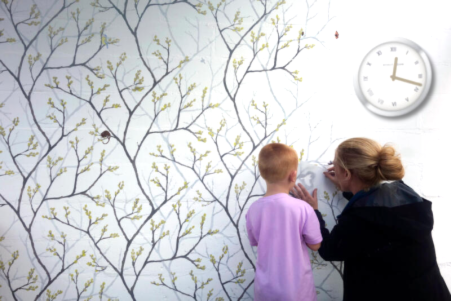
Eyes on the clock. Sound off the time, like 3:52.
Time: 12:18
